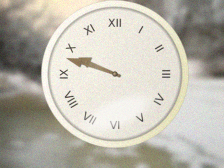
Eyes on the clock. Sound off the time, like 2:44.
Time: 9:48
